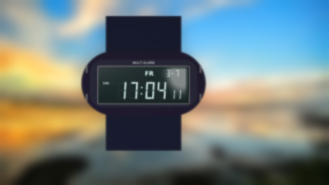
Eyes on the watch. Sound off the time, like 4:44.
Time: 17:04
